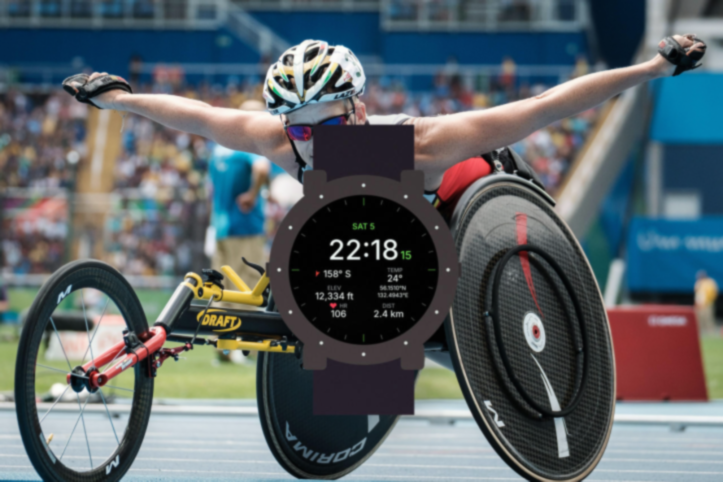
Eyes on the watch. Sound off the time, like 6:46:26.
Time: 22:18:15
